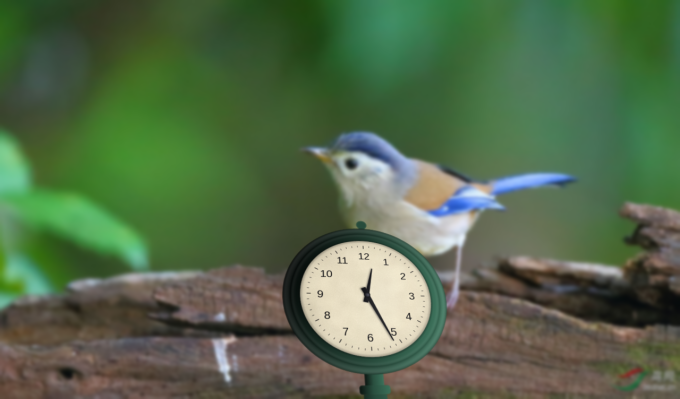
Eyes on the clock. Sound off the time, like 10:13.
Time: 12:26
